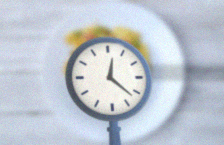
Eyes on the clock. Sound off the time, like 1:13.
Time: 12:22
